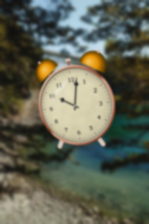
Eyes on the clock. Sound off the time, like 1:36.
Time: 10:02
